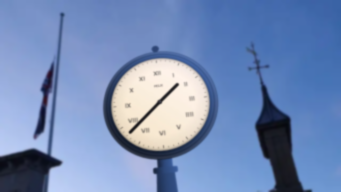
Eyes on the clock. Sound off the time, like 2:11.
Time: 1:38
